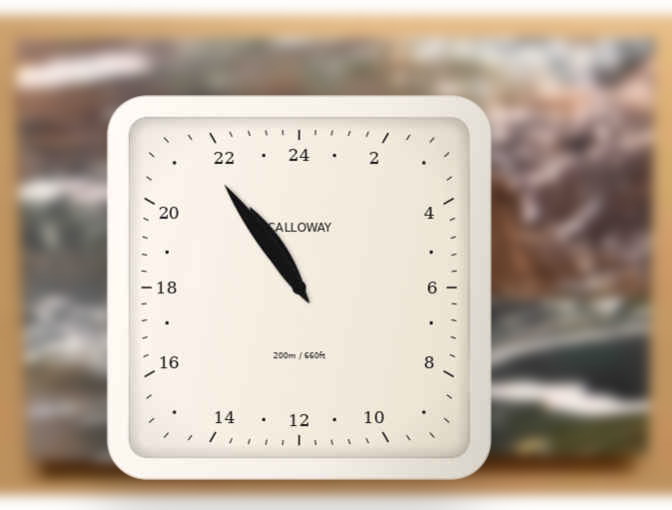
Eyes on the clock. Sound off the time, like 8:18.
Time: 21:54
